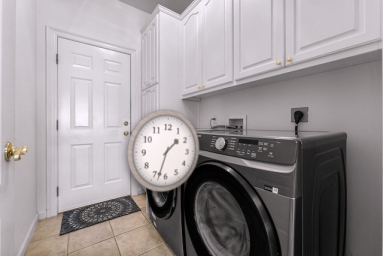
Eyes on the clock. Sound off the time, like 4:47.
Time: 1:33
